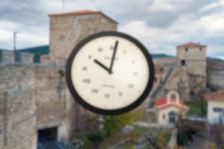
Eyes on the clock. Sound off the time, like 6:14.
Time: 10:01
